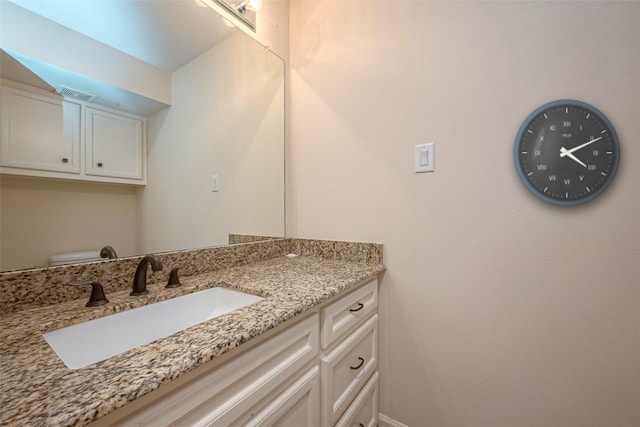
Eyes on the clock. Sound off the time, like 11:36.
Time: 4:11
